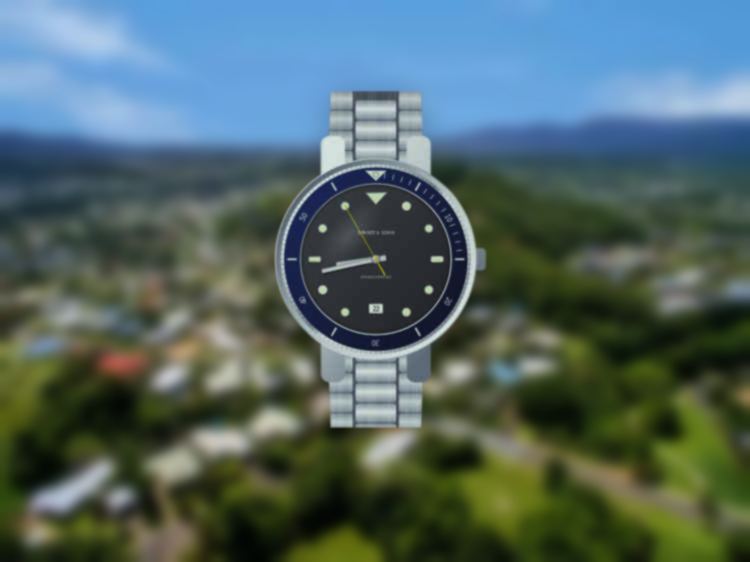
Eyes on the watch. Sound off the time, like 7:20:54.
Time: 8:42:55
